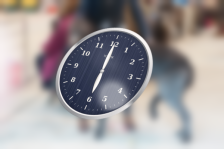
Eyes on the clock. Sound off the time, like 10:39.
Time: 6:00
